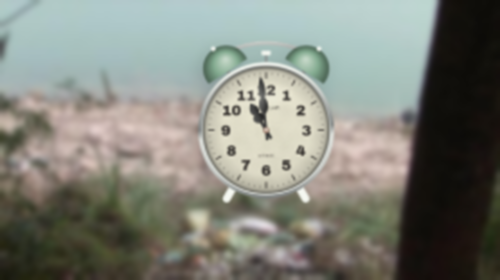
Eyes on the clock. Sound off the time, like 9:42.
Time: 10:59
